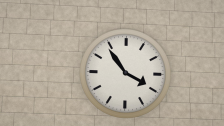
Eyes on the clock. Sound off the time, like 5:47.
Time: 3:54
